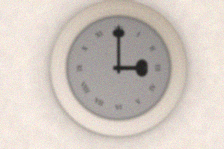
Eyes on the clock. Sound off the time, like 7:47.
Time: 3:00
